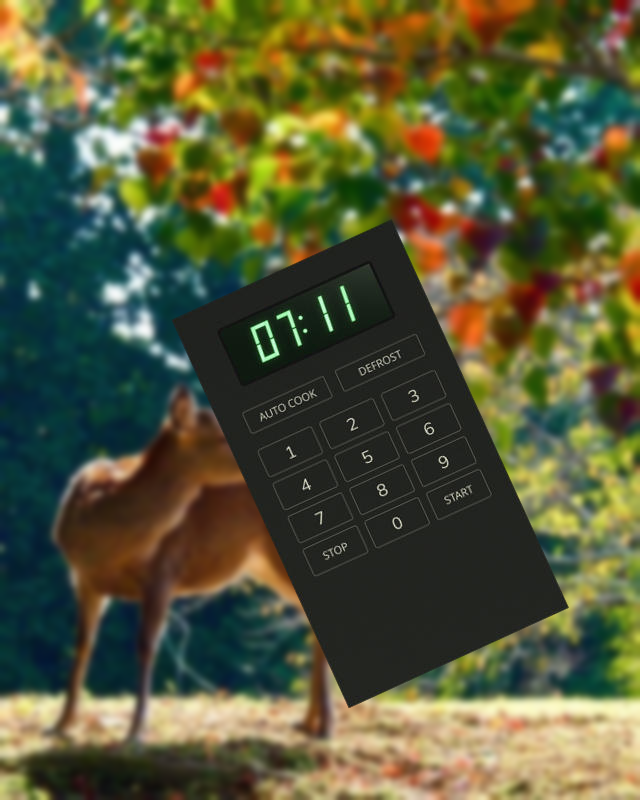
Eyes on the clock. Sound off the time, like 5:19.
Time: 7:11
